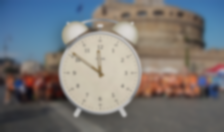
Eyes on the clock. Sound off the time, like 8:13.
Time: 11:51
